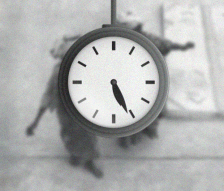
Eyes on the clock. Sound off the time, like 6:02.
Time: 5:26
